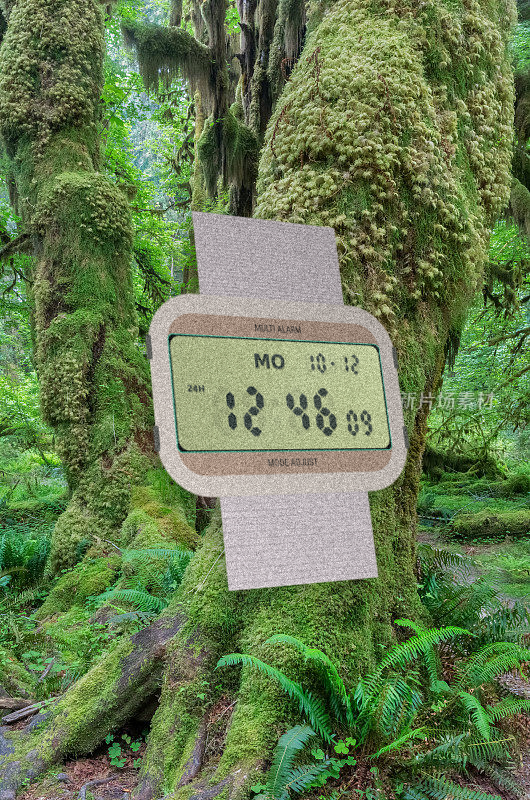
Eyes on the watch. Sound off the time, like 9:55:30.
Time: 12:46:09
